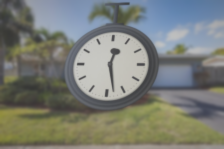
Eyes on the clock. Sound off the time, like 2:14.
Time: 12:28
